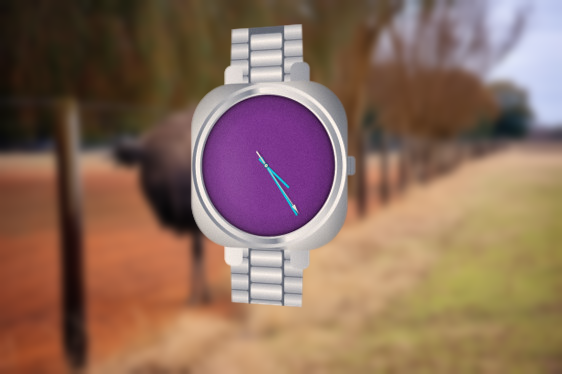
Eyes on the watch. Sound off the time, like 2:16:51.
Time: 4:24:24
